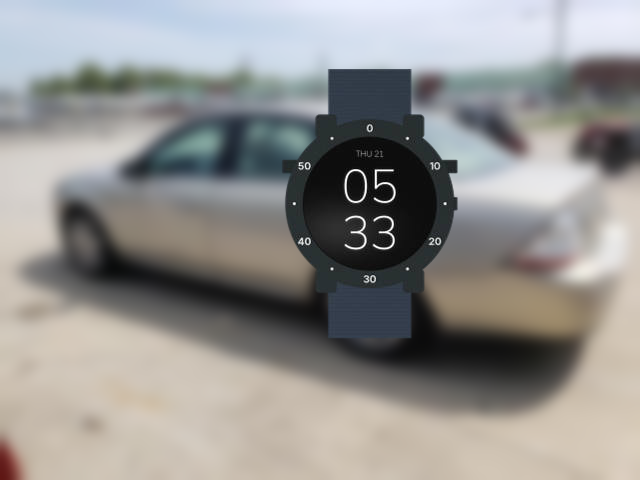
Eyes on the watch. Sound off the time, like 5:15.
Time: 5:33
